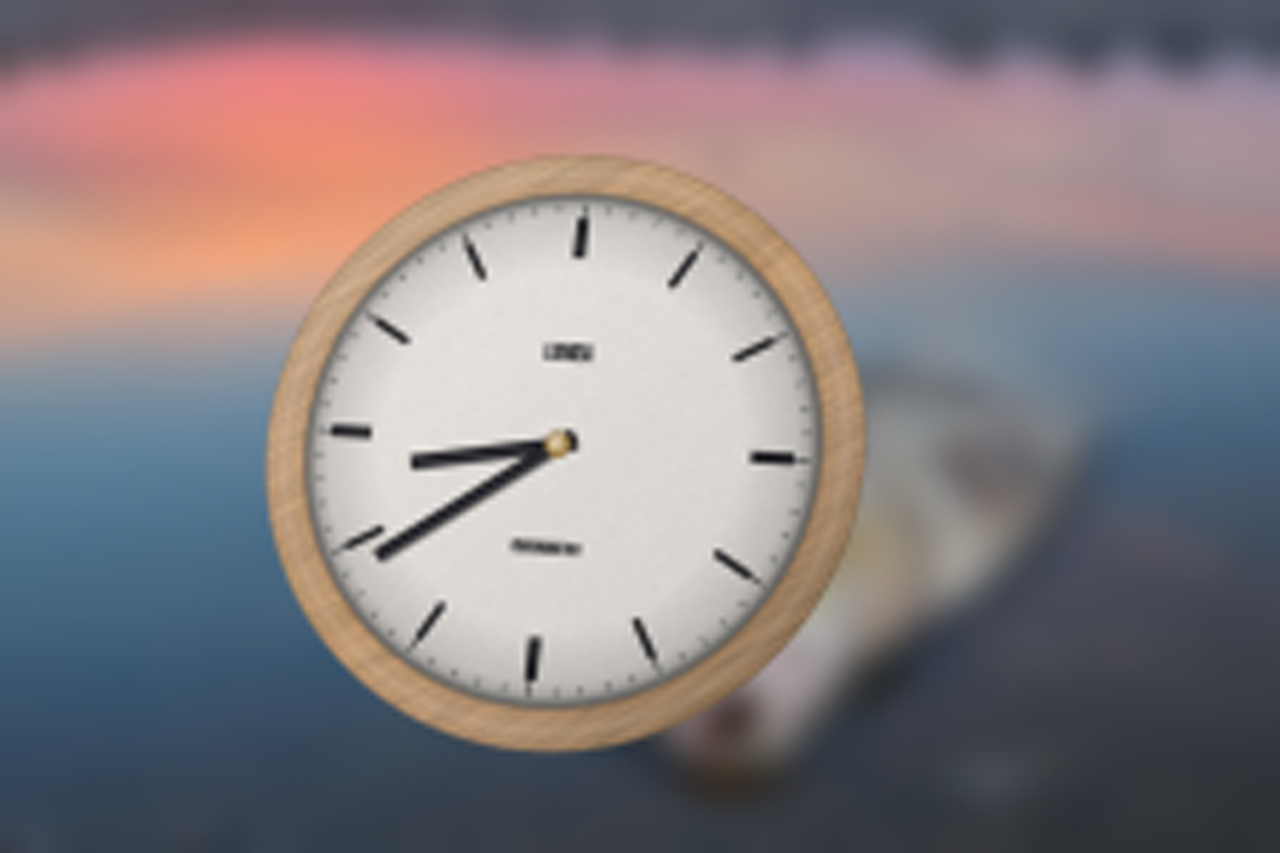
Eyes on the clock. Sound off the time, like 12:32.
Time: 8:39
